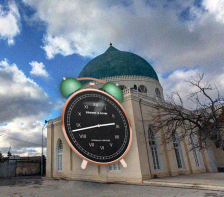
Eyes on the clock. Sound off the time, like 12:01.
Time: 2:43
